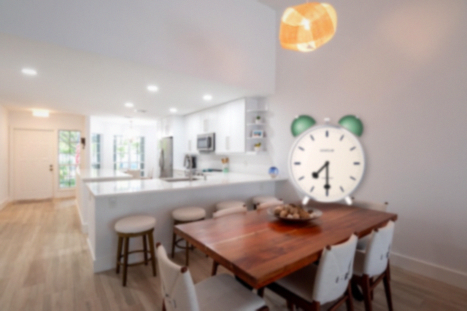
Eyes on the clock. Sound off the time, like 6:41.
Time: 7:30
